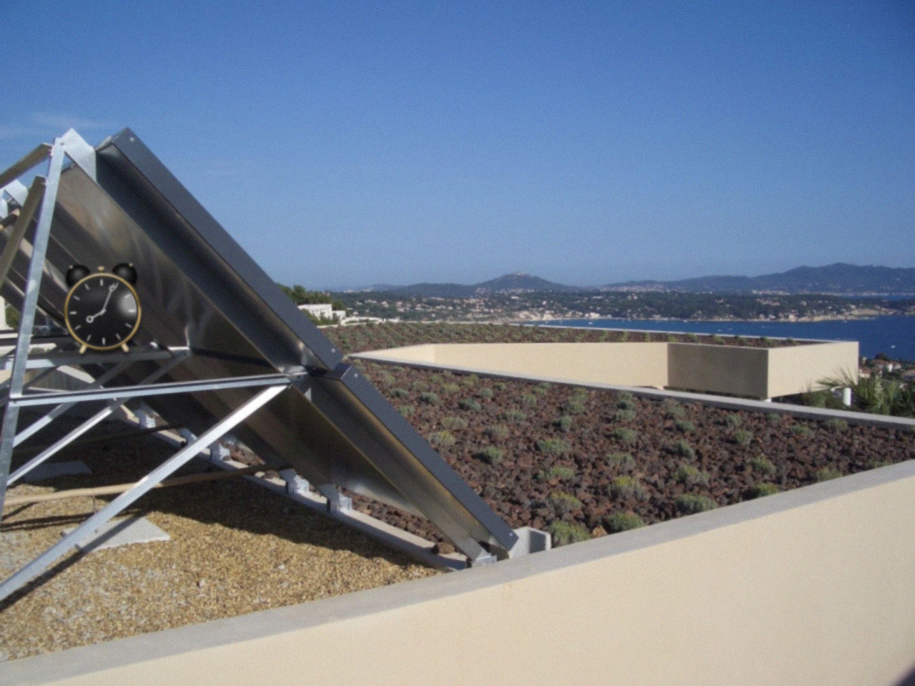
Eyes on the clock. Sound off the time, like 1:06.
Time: 8:04
